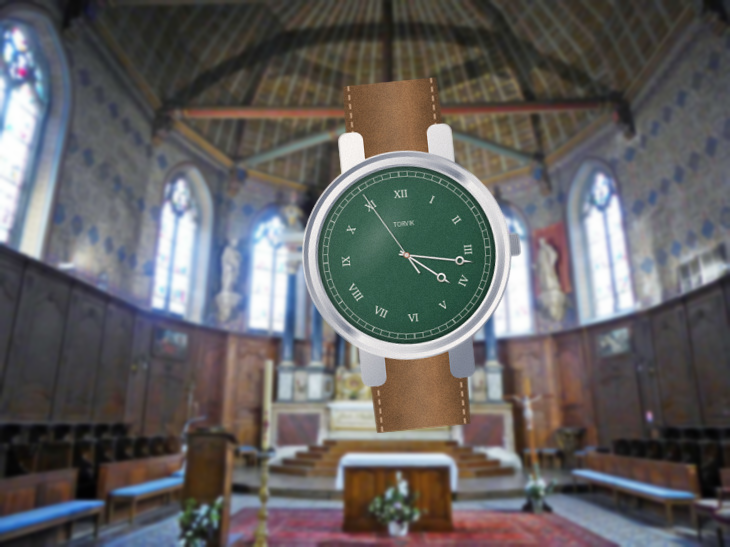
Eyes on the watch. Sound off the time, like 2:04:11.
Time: 4:16:55
